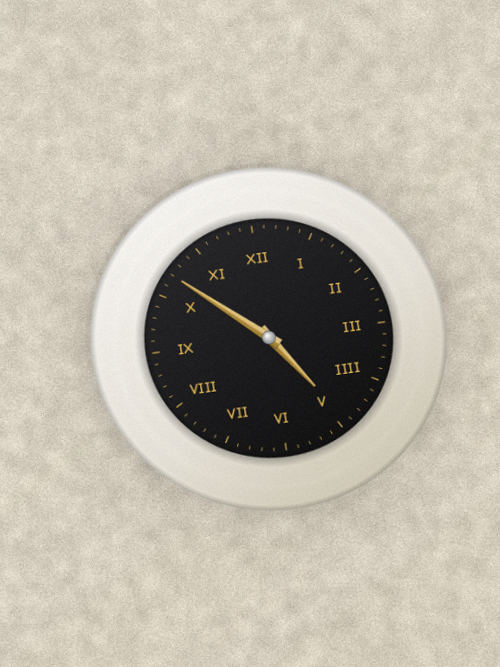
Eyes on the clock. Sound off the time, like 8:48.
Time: 4:52
